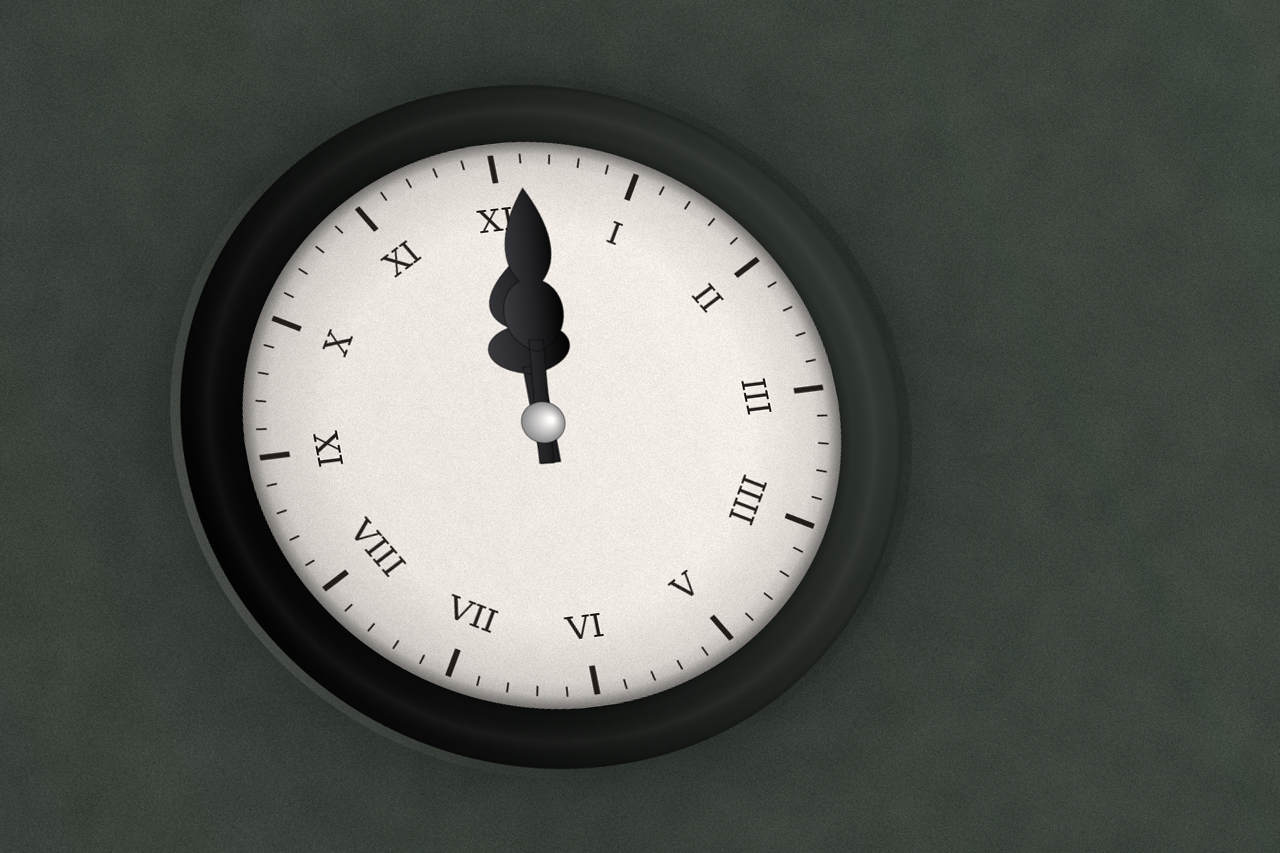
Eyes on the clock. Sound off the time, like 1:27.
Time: 12:01
